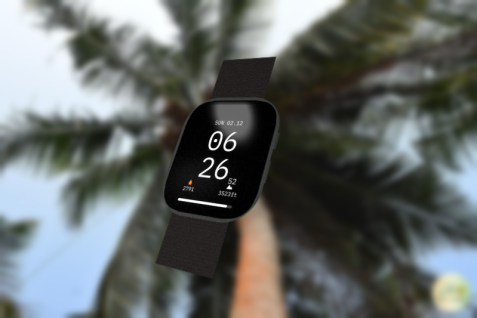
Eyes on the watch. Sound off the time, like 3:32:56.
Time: 6:26:52
